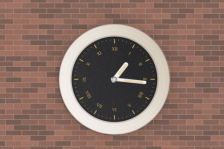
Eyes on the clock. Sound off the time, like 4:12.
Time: 1:16
